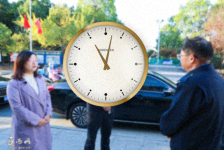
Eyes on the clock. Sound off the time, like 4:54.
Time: 11:02
